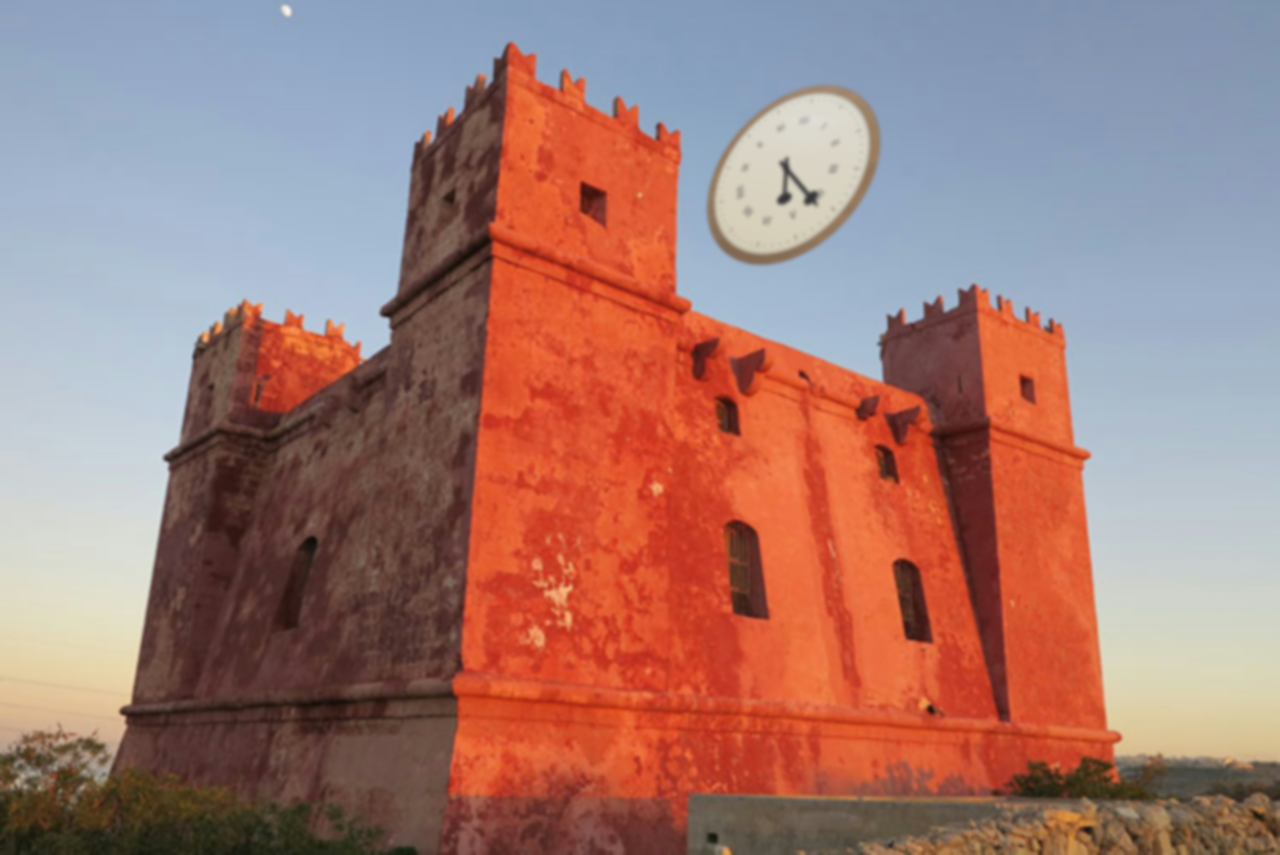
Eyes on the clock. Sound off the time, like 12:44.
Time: 5:21
